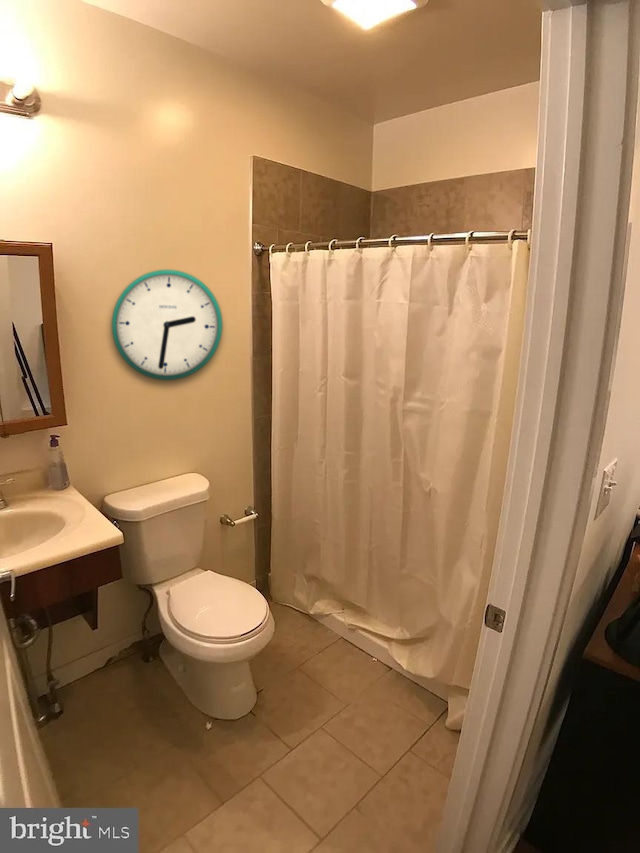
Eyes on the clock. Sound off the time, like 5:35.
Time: 2:31
